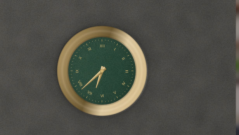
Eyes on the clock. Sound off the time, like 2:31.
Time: 6:38
